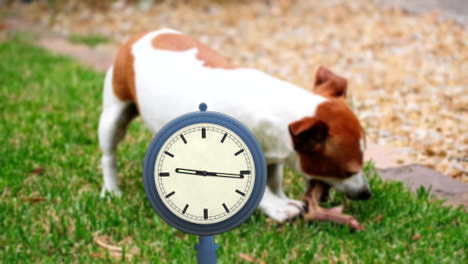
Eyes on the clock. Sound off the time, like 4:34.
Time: 9:16
